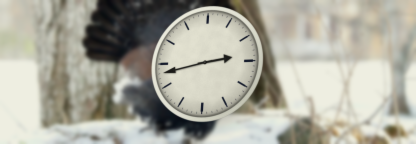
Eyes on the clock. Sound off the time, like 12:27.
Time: 2:43
